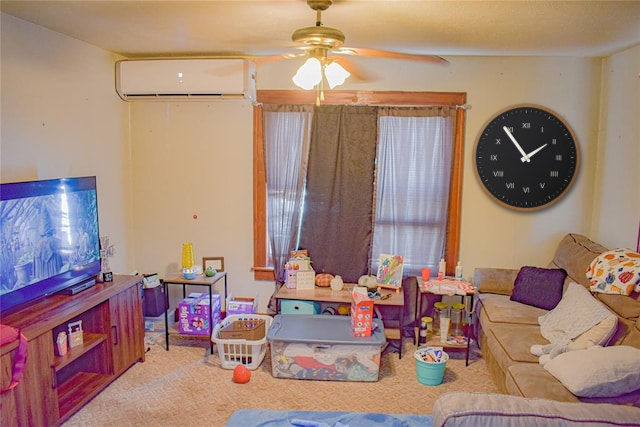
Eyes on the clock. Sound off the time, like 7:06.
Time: 1:54
